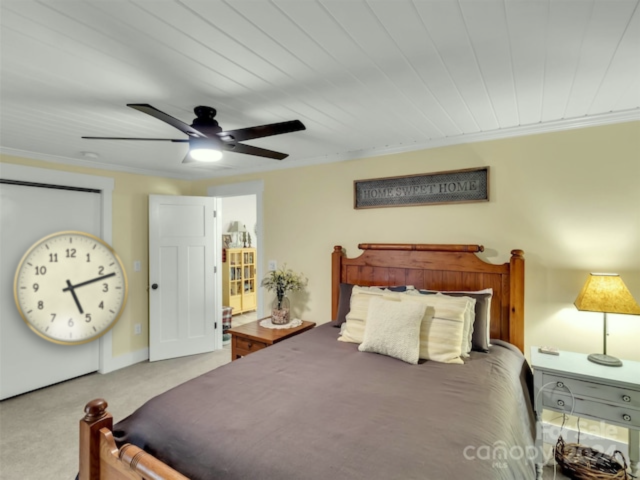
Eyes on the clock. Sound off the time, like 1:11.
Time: 5:12
